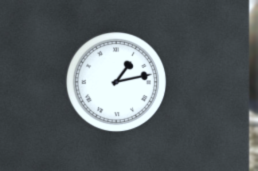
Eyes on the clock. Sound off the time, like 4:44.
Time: 1:13
